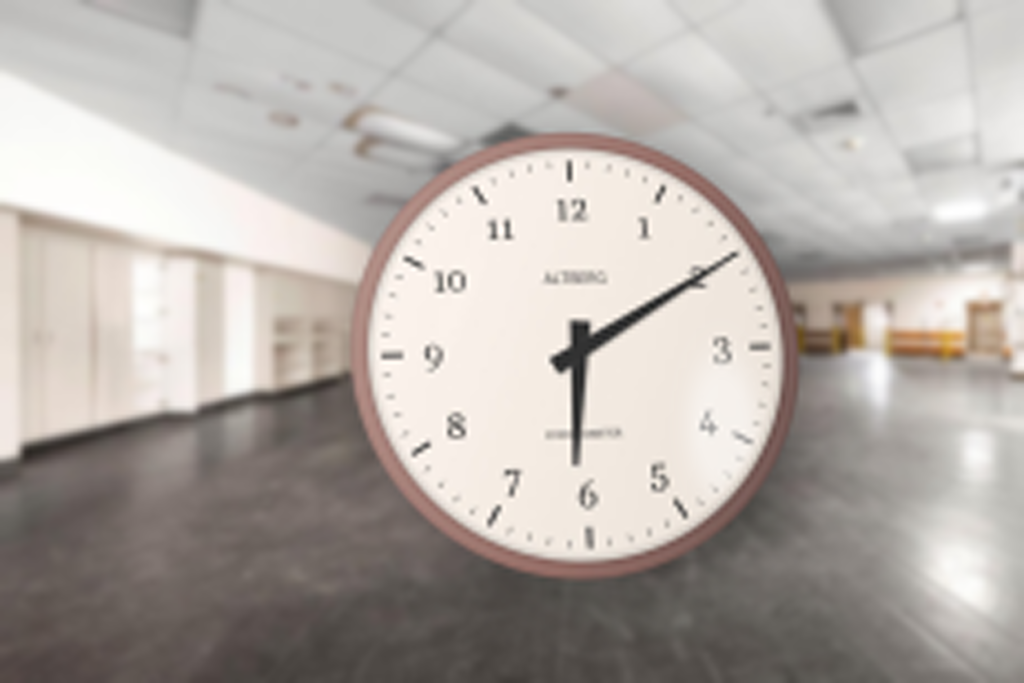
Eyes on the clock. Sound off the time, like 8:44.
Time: 6:10
